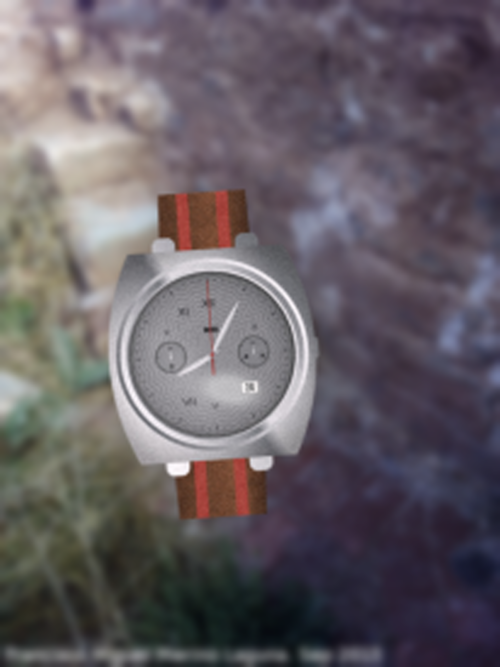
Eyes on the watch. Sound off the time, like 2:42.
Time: 8:05
